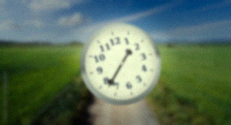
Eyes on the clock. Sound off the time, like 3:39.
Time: 1:38
